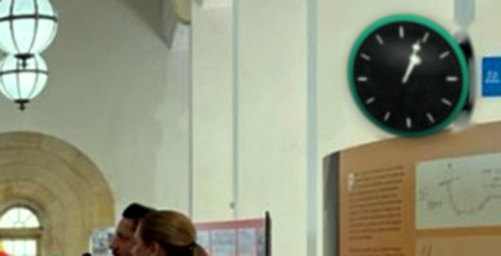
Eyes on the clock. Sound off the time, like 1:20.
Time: 1:04
